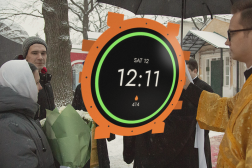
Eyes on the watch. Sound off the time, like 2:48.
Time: 12:11
